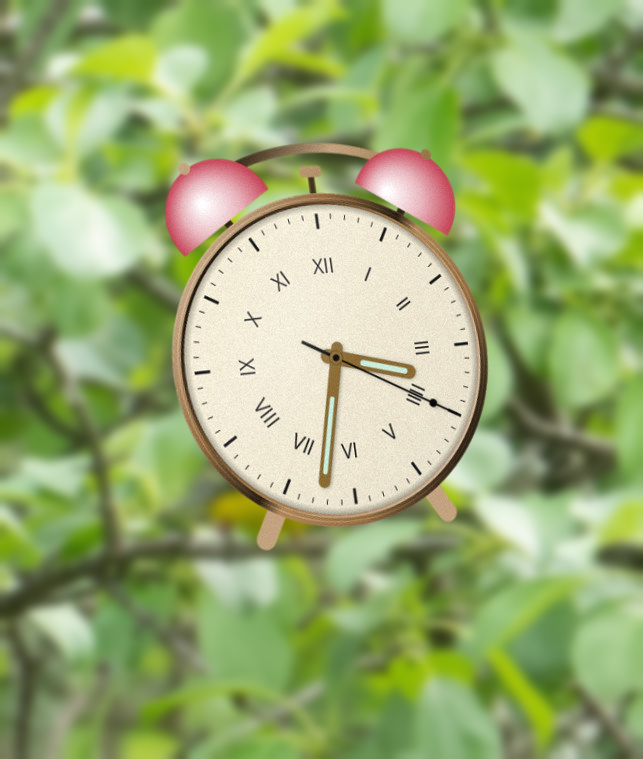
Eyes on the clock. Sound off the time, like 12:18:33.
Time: 3:32:20
